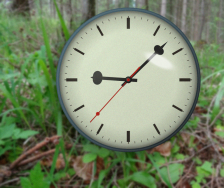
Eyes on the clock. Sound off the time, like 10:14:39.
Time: 9:07:37
